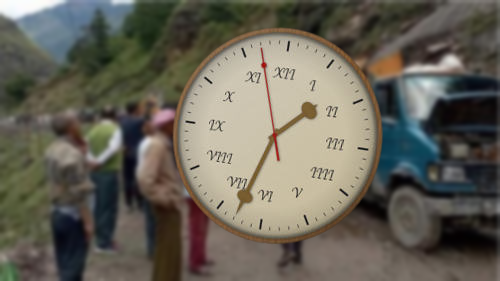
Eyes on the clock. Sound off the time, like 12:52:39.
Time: 1:32:57
